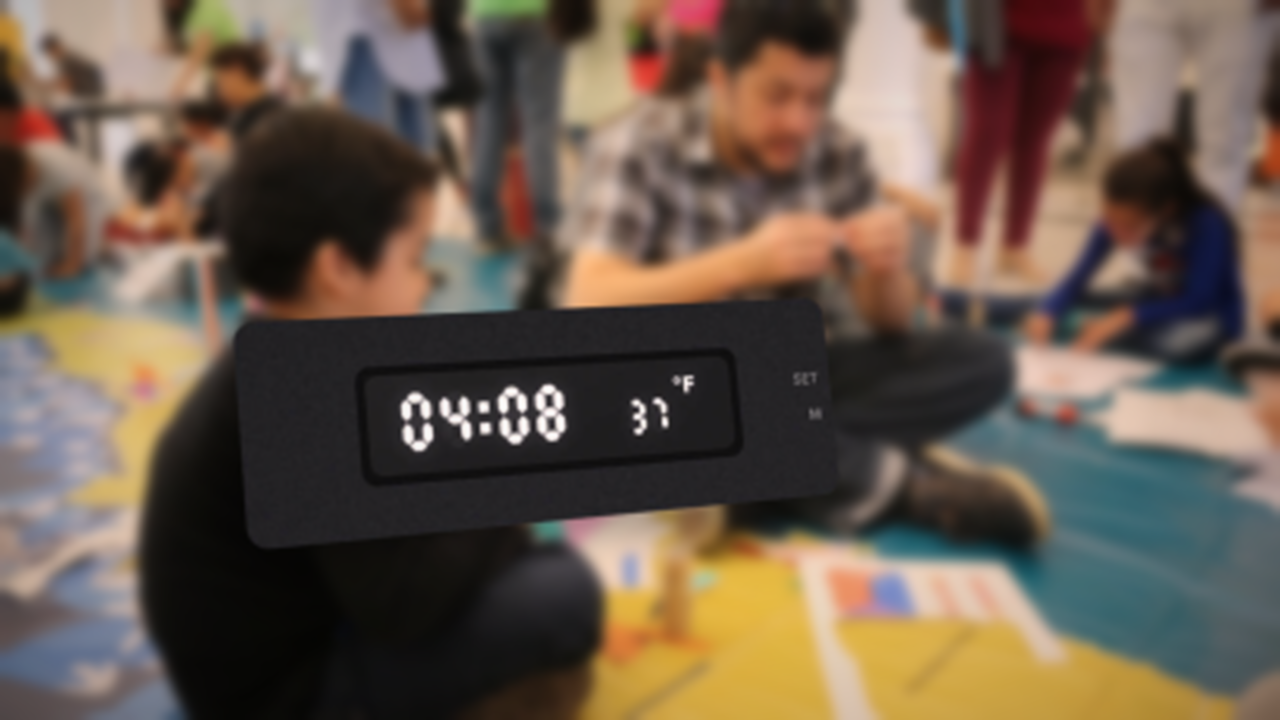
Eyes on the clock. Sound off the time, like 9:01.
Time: 4:08
